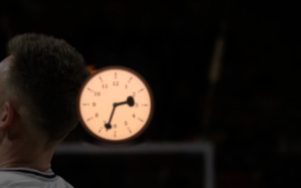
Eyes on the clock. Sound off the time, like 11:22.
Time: 2:33
